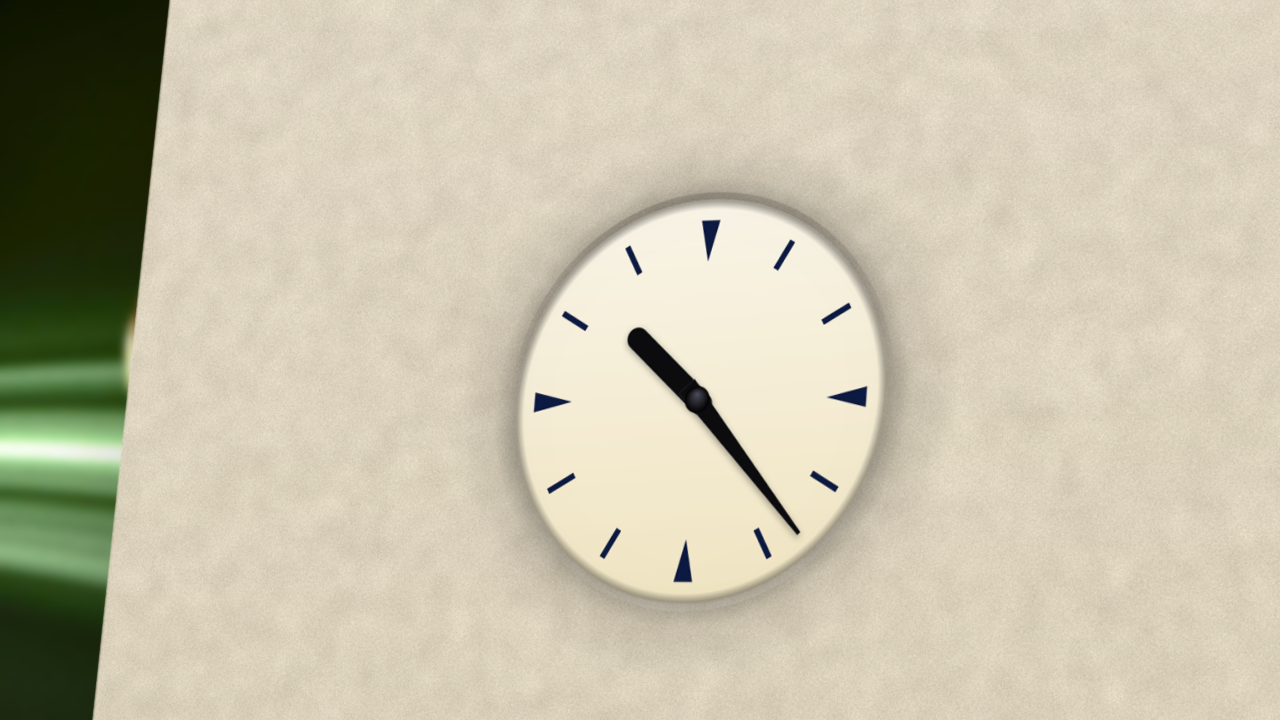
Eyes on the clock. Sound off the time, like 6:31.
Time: 10:23
